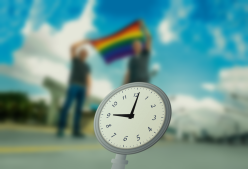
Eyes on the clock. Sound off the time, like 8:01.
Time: 9:01
